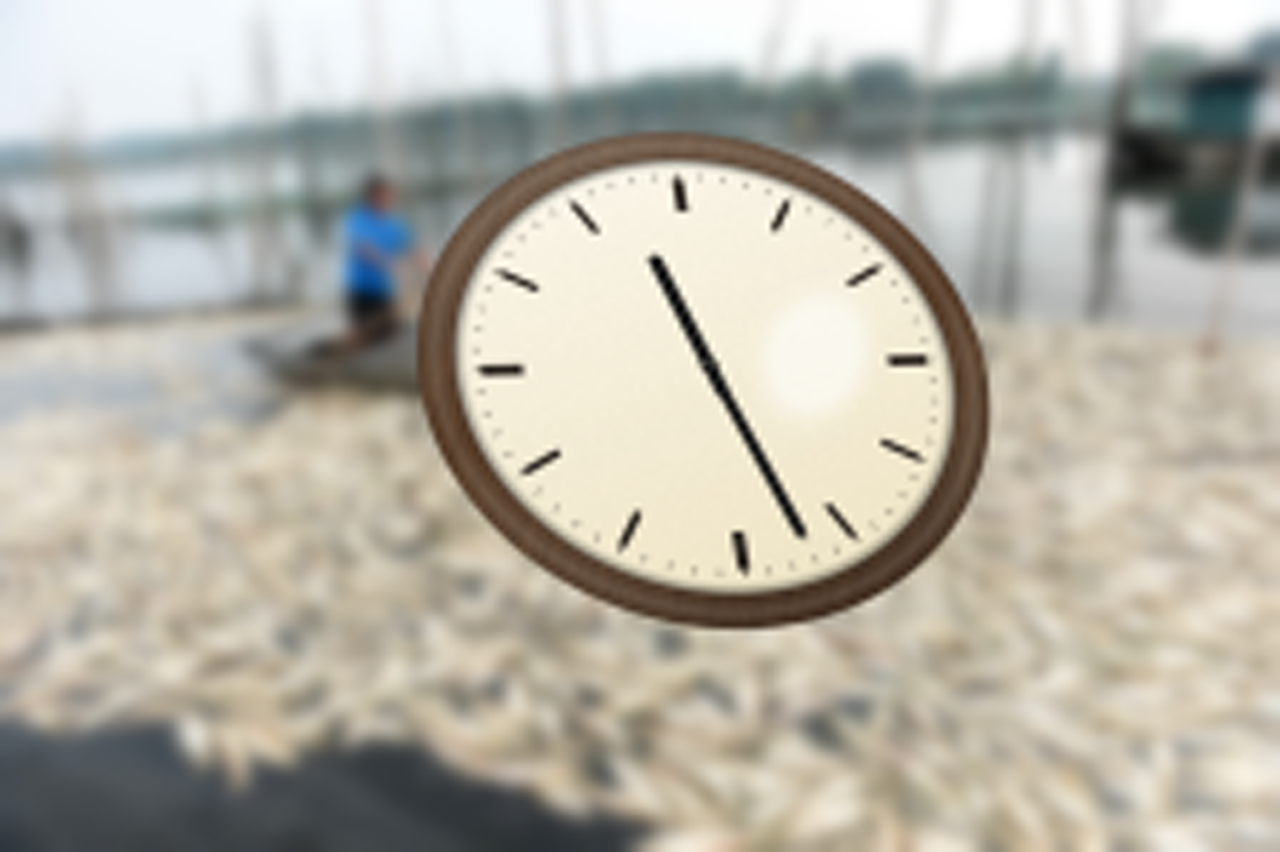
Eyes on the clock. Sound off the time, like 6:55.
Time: 11:27
